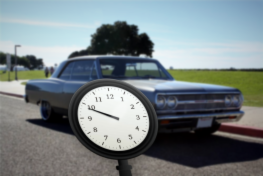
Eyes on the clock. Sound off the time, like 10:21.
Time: 9:49
